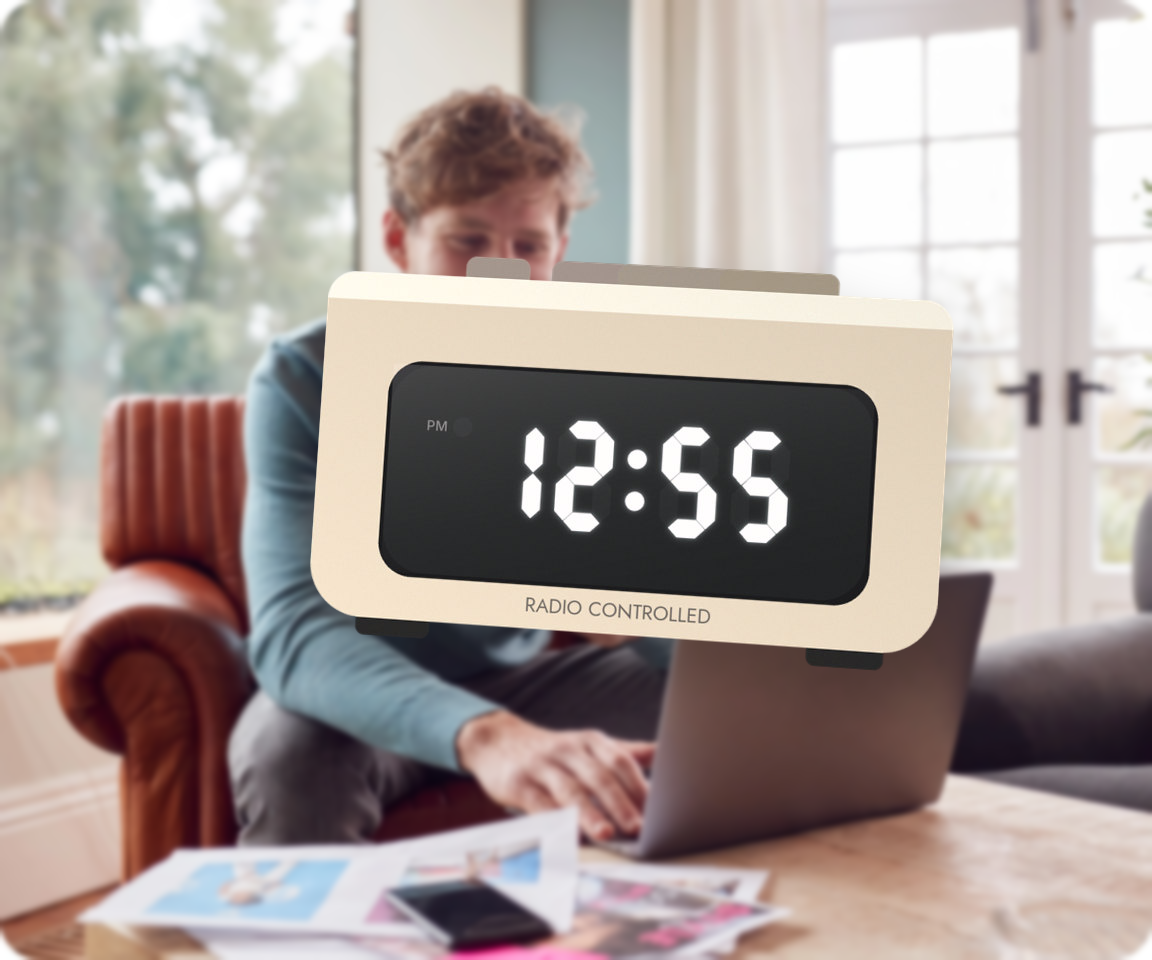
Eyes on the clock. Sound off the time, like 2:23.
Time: 12:55
